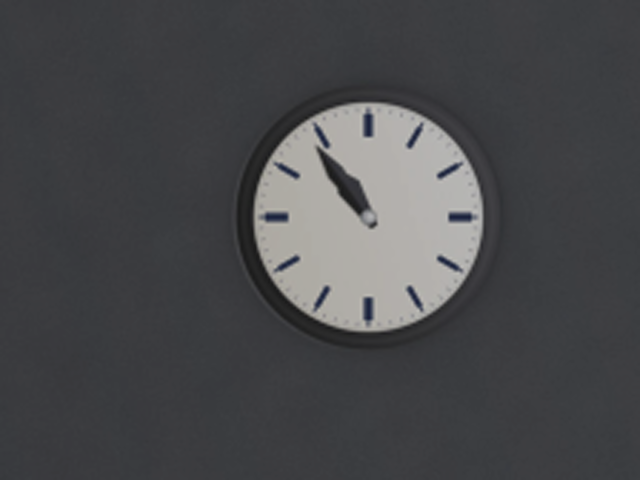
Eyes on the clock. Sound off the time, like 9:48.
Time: 10:54
